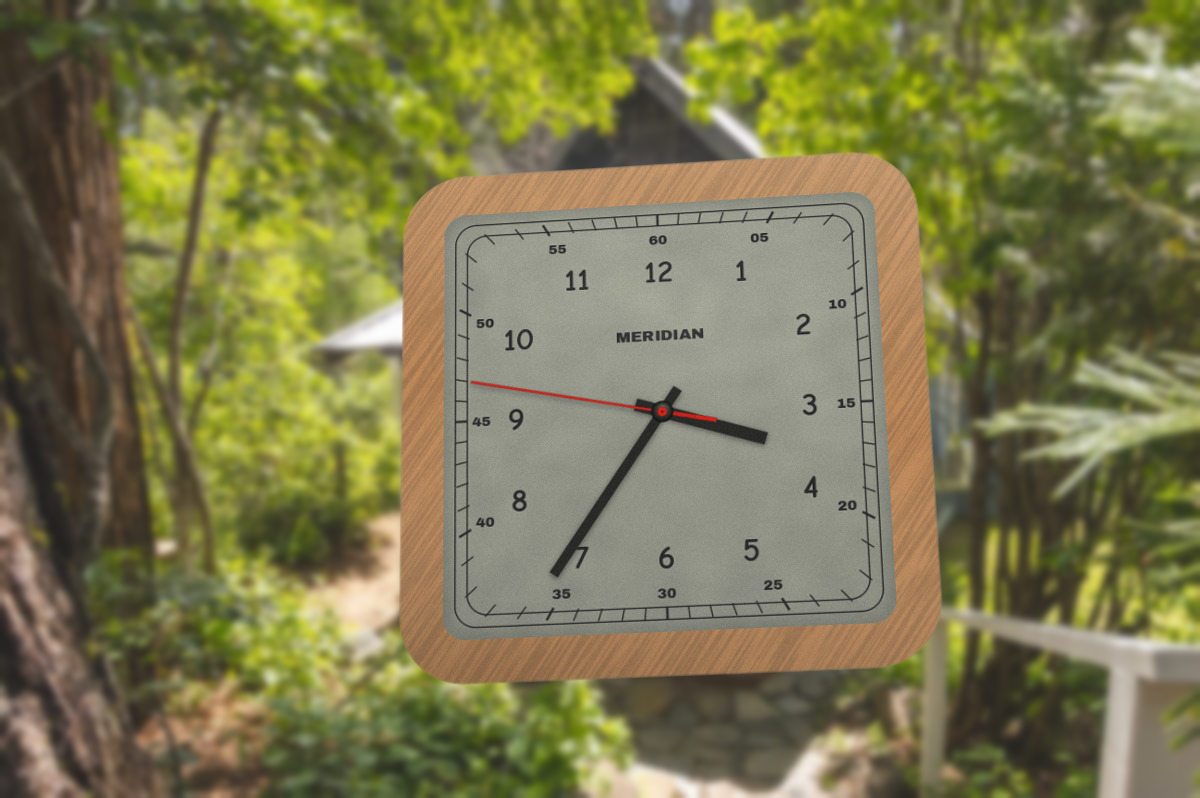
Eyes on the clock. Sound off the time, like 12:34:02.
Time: 3:35:47
